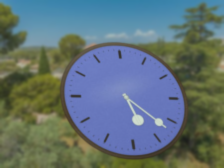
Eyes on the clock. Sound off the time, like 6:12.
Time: 5:22
